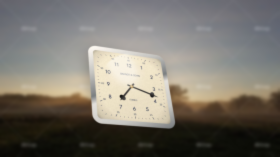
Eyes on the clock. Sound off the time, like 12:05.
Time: 7:18
